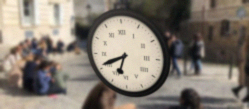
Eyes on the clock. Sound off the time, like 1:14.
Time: 6:41
